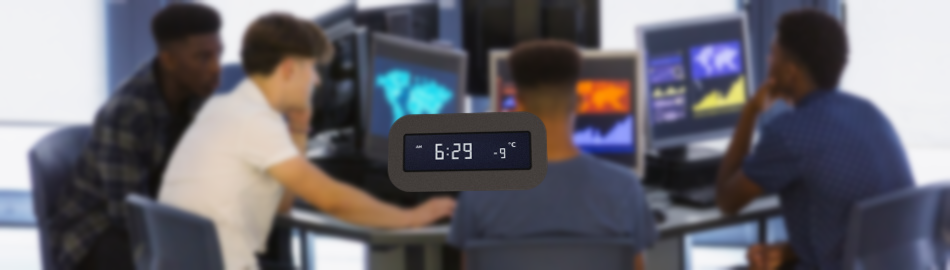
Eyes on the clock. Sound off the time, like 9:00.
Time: 6:29
